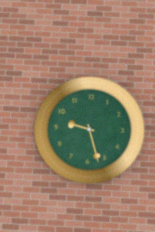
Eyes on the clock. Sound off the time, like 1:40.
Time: 9:27
